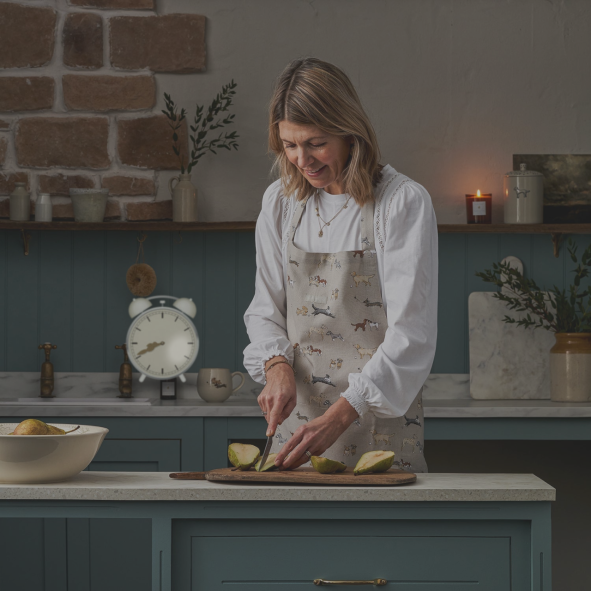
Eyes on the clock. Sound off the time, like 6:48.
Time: 8:41
